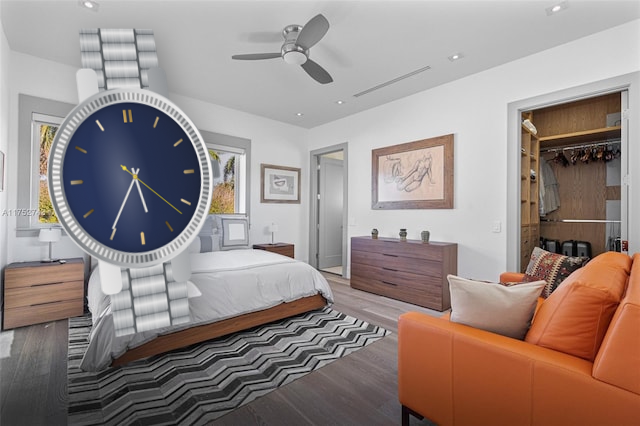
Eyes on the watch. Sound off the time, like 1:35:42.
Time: 5:35:22
